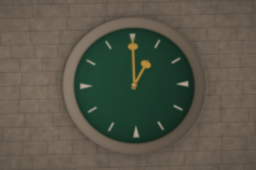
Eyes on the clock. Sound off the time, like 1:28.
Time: 1:00
